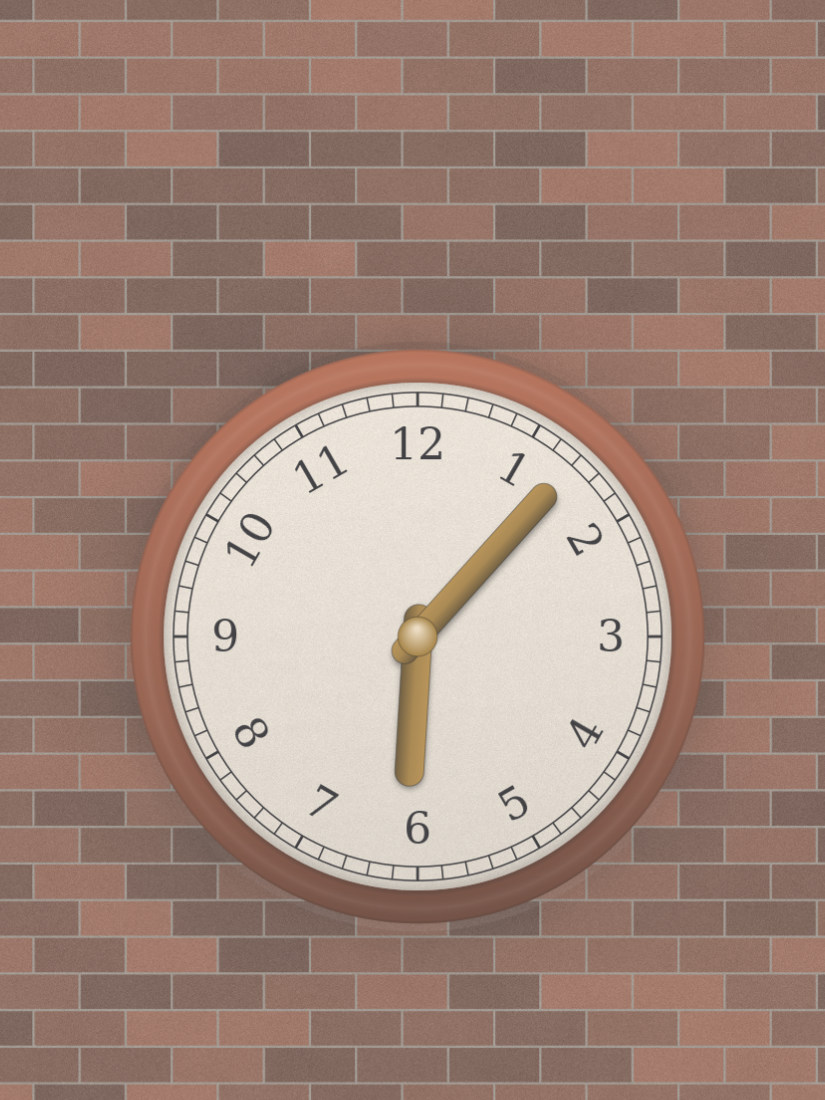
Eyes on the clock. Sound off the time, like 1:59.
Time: 6:07
